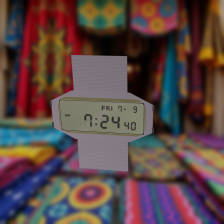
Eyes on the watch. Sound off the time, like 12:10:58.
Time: 7:24:40
